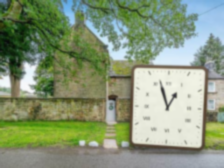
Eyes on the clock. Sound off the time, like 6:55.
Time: 12:57
